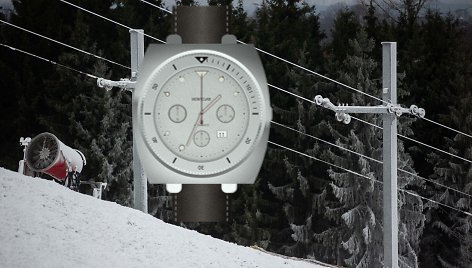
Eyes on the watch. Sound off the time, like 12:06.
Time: 1:34
